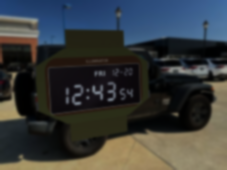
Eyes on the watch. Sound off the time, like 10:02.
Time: 12:43
